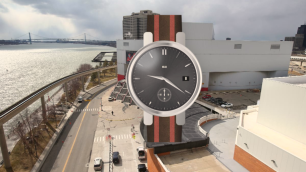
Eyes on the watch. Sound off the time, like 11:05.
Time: 9:21
